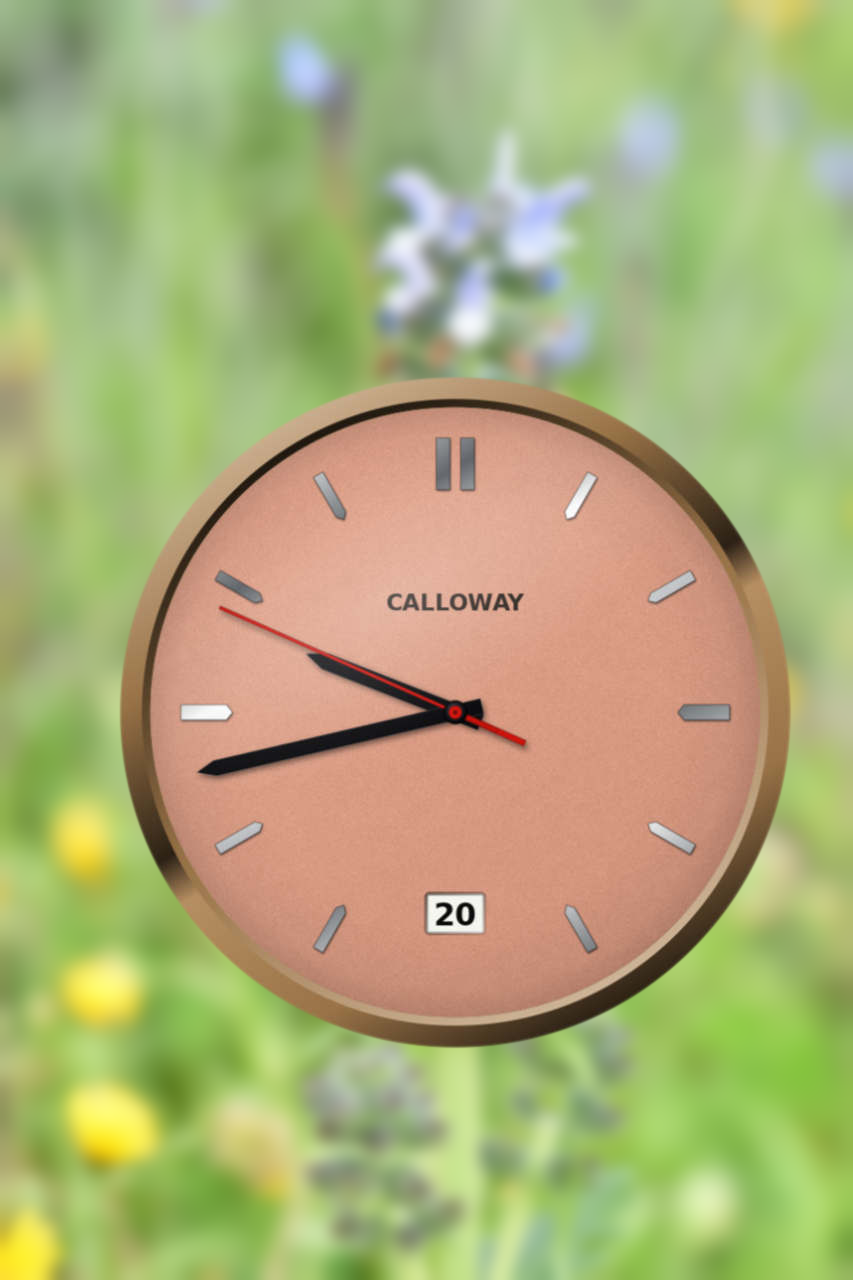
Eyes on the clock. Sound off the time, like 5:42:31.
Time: 9:42:49
